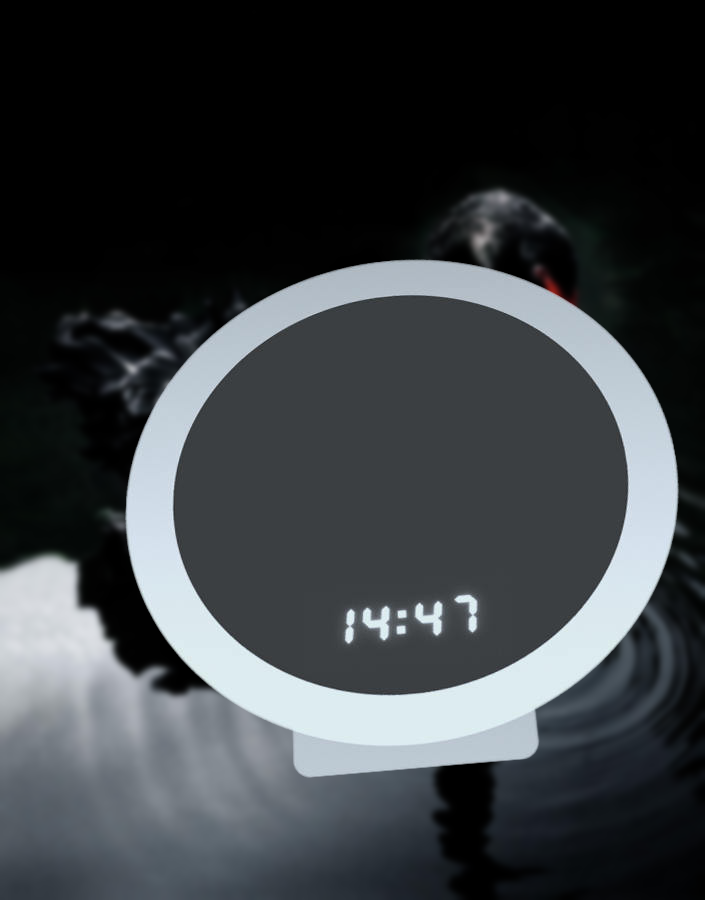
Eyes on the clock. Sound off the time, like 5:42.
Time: 14:47
